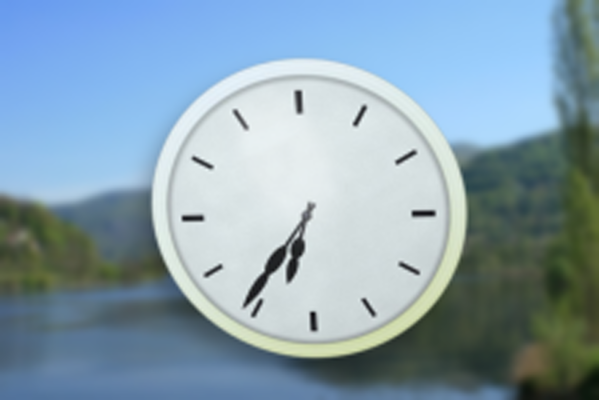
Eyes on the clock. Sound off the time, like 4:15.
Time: 6:36
